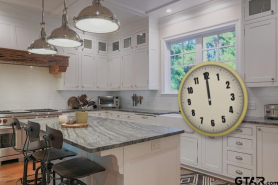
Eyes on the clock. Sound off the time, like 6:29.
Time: 12:00
